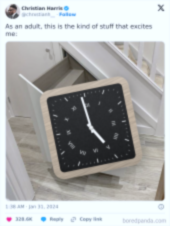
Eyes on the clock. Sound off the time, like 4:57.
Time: 4:59
